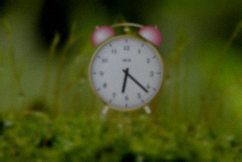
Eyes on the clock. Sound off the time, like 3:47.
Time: 6:22
